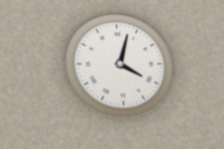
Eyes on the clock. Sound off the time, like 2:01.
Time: 4:03
